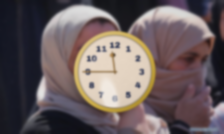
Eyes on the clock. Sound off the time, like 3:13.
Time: 11:45
